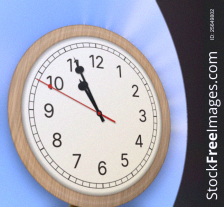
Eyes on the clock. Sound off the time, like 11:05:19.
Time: 10:55:49
